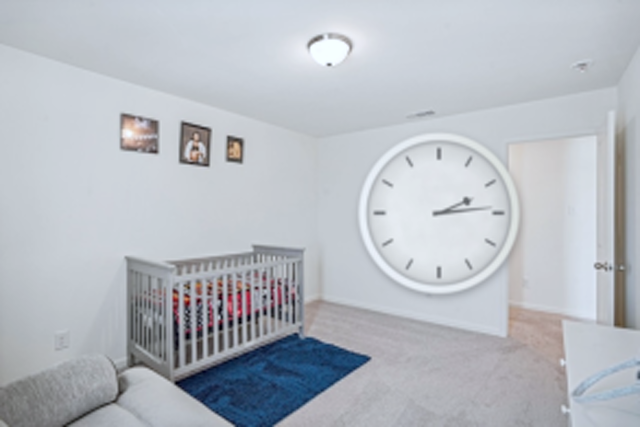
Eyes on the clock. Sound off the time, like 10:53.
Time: 2:14
